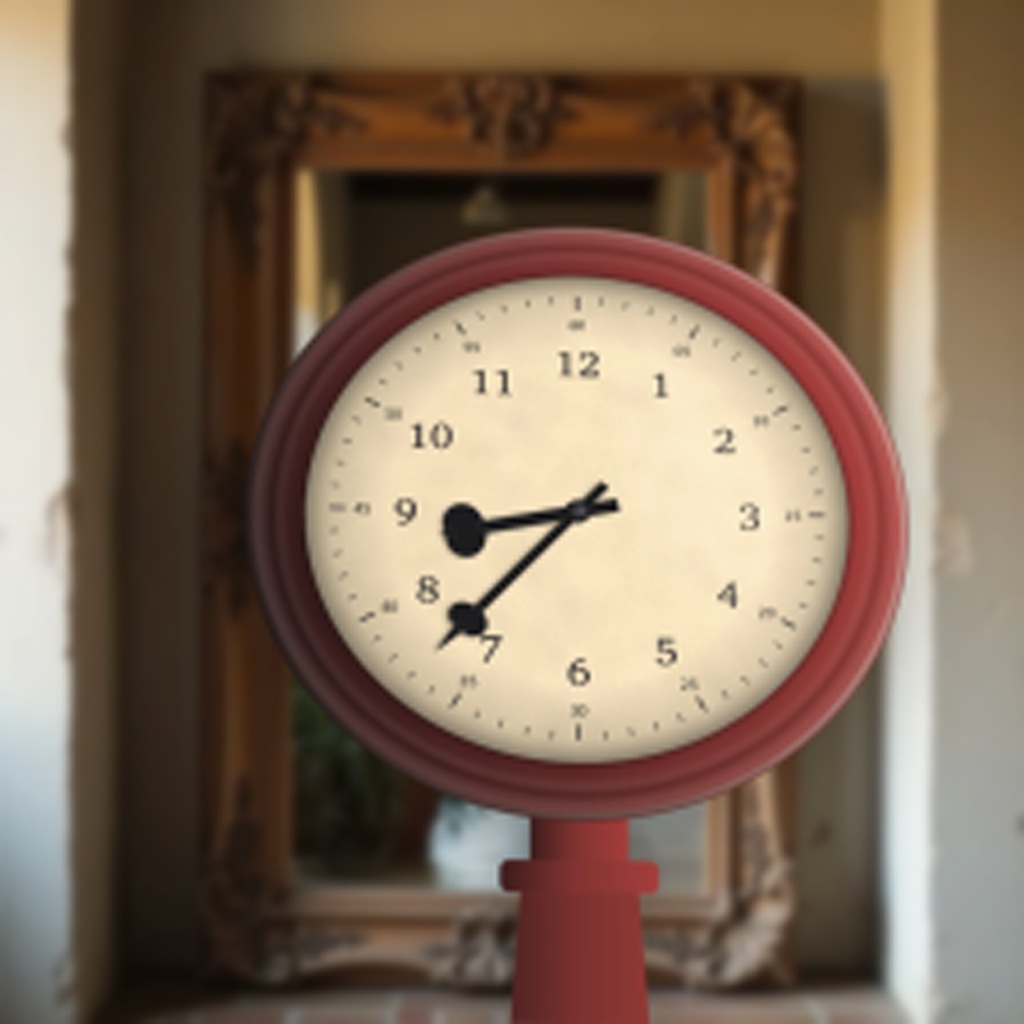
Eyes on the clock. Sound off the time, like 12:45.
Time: 8:37
